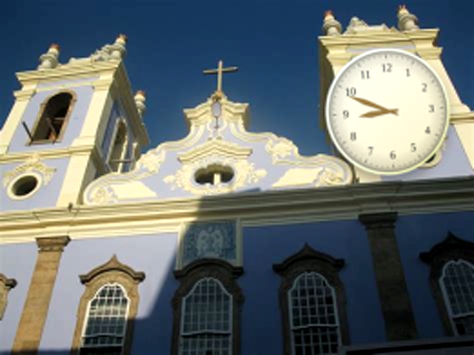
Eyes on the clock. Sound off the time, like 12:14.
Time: 8:49
